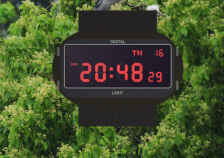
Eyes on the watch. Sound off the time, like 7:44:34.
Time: 20:48:29
